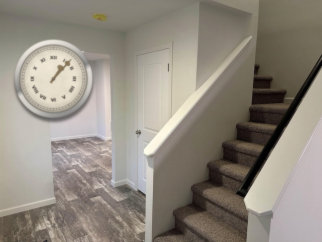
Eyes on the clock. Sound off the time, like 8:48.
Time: 1:07
